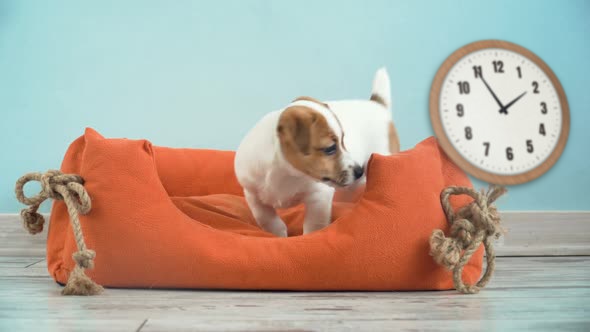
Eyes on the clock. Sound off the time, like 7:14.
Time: 1:55
